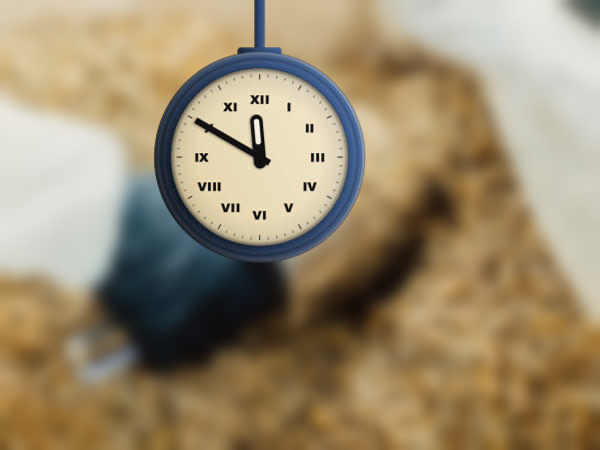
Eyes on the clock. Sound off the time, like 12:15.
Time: 11:50
